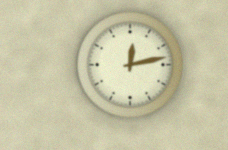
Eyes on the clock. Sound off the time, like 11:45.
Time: 12:13
